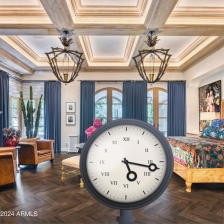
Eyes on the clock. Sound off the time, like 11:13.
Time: 5:17
